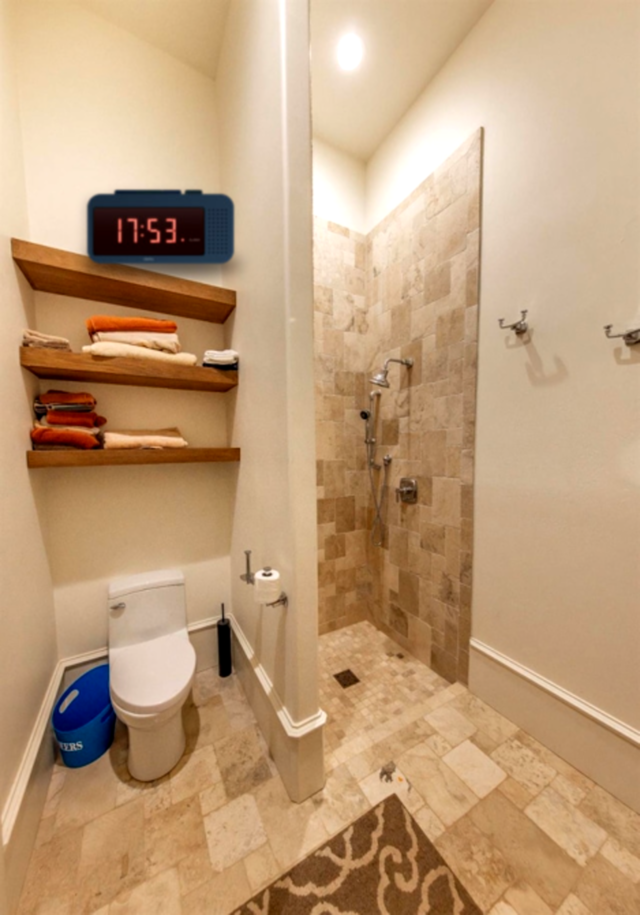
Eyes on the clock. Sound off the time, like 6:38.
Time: 17:53
